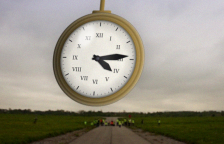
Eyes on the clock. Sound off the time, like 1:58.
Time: 4:14
